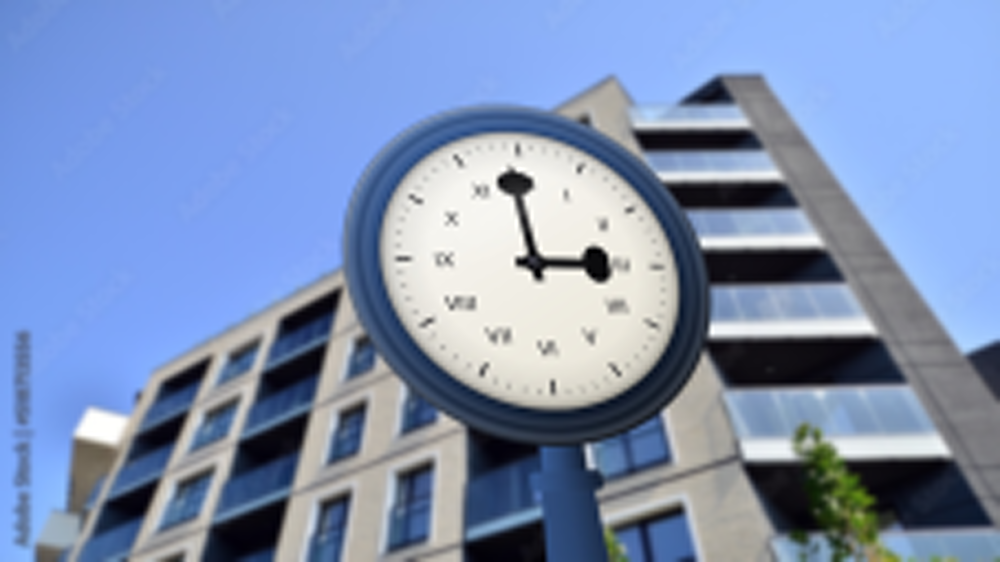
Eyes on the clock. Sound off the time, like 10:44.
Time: 2:59
